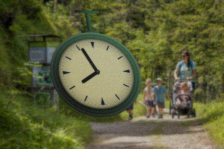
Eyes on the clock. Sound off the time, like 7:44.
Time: 7:56
